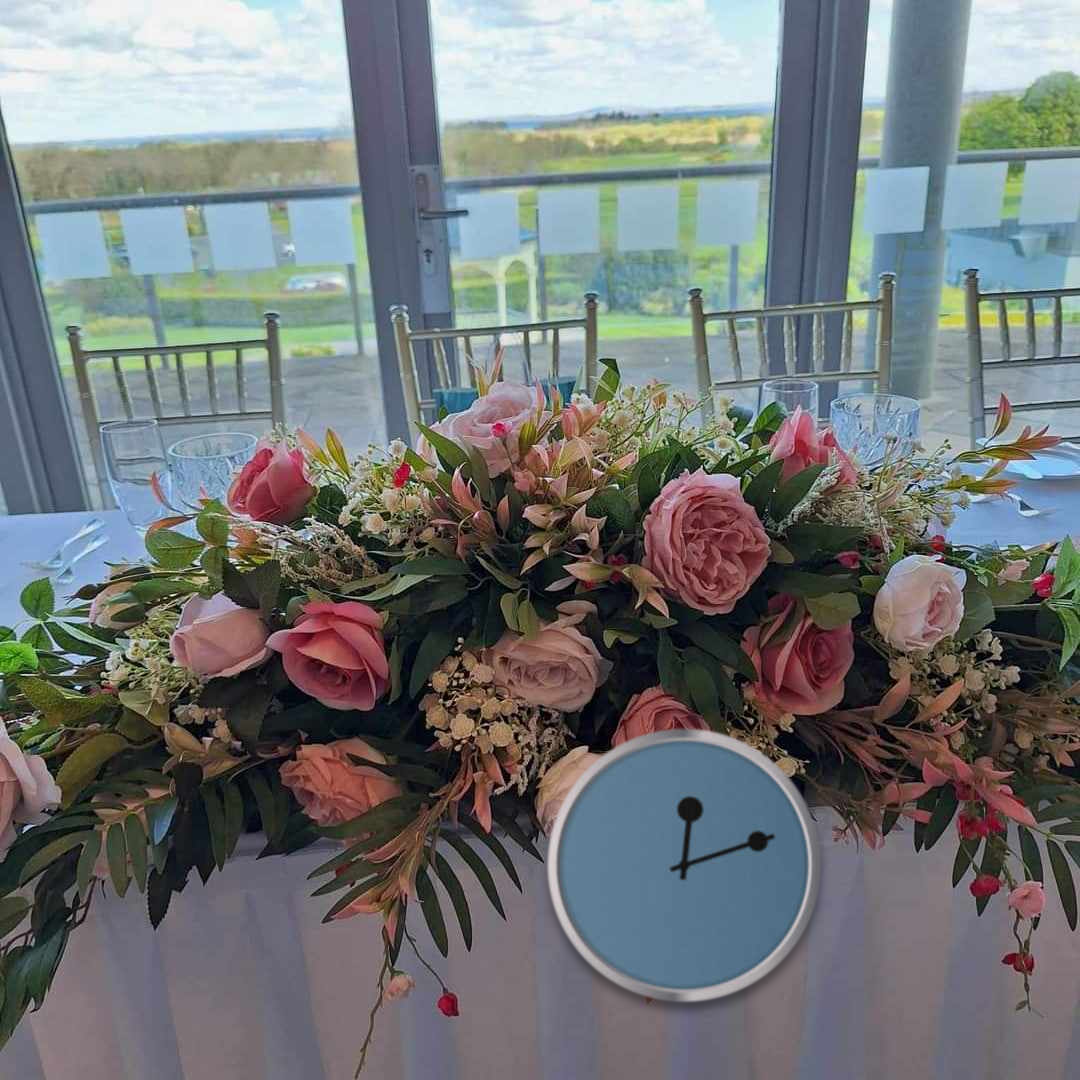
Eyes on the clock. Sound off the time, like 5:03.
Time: 12:12
